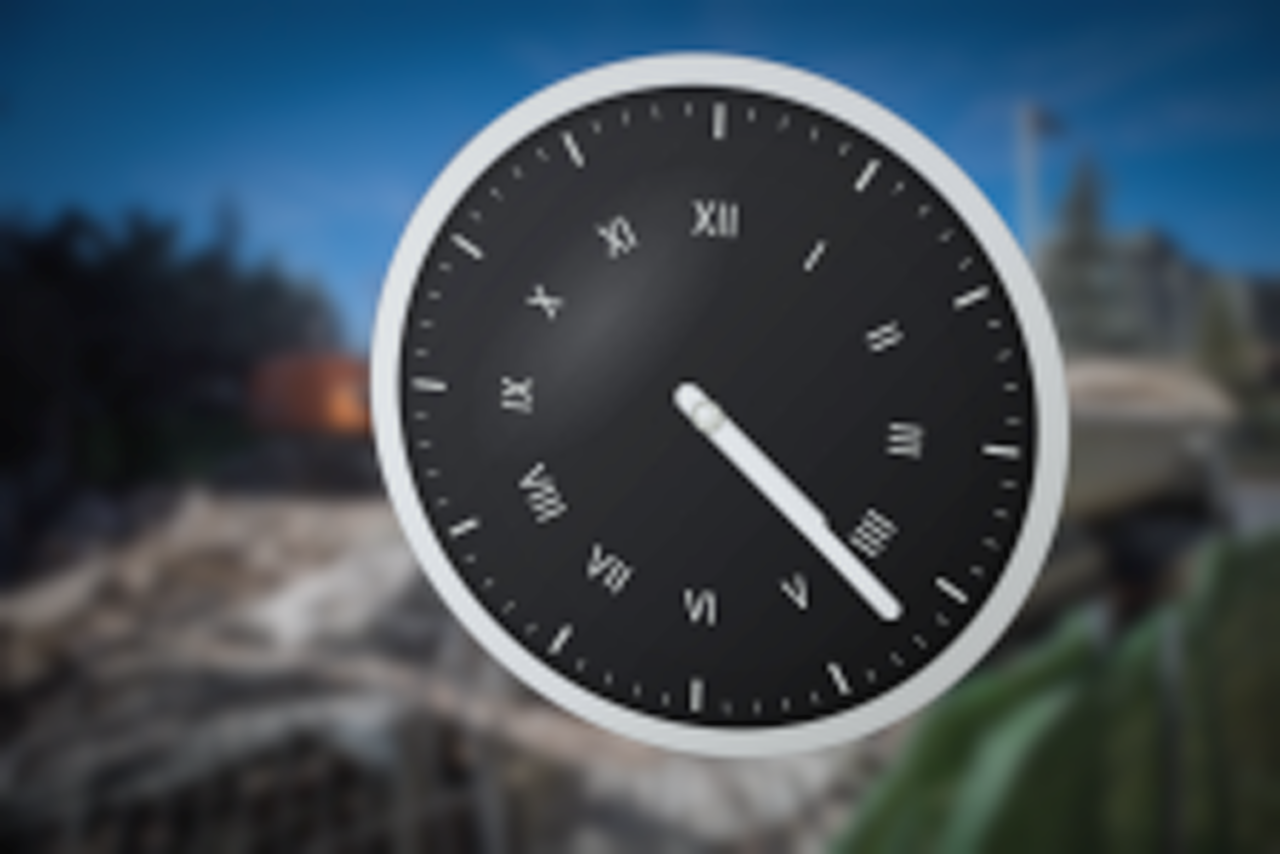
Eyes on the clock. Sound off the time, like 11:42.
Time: 4:22
